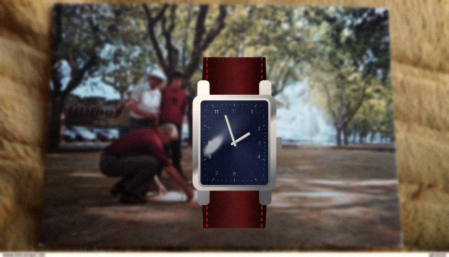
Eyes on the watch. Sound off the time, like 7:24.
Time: 1:57
